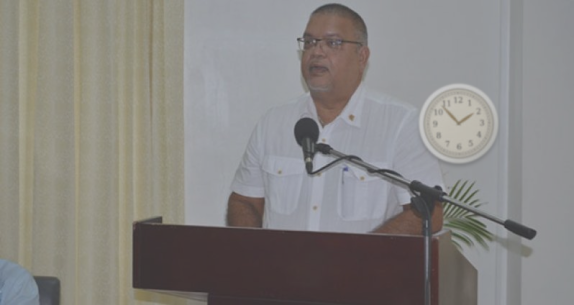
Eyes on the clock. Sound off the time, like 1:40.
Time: 1:53
